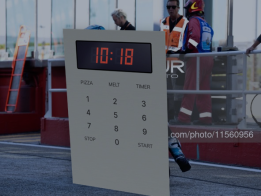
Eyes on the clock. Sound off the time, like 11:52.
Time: 10:18
